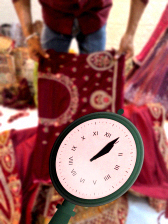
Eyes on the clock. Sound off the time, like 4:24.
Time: 1:04
